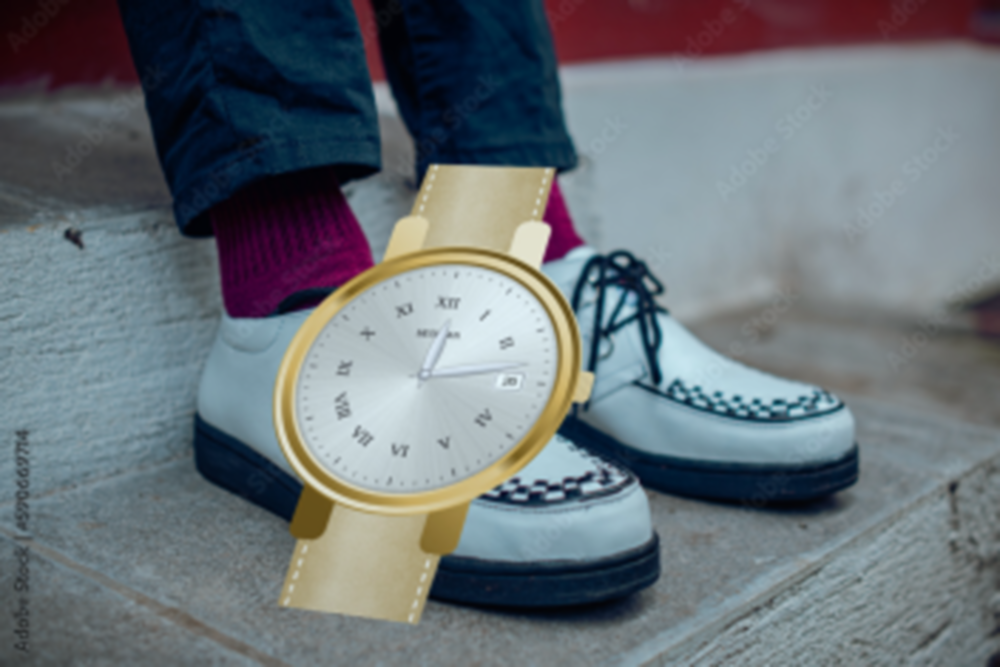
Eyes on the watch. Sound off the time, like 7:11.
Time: 12:13
